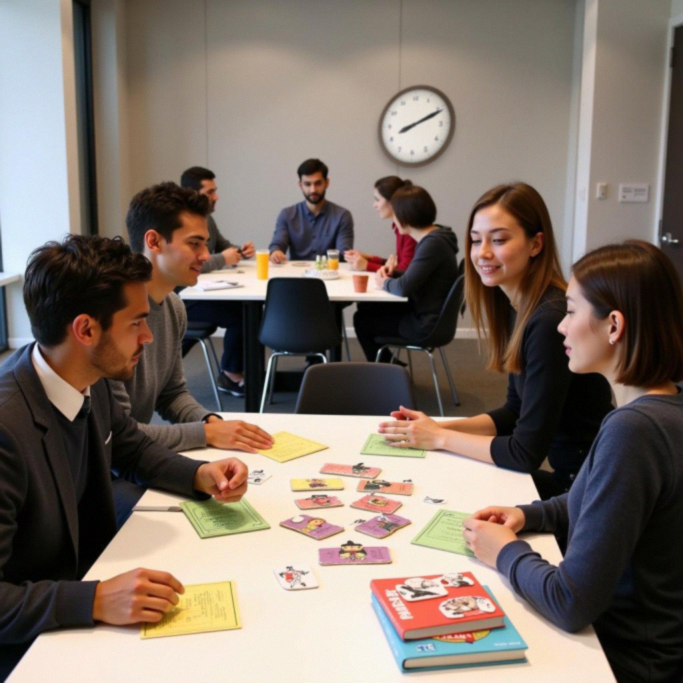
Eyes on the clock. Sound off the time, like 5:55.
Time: 8:11
